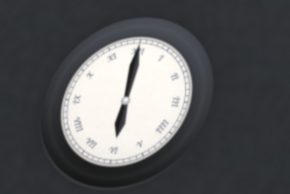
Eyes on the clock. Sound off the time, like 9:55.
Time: 6:00
